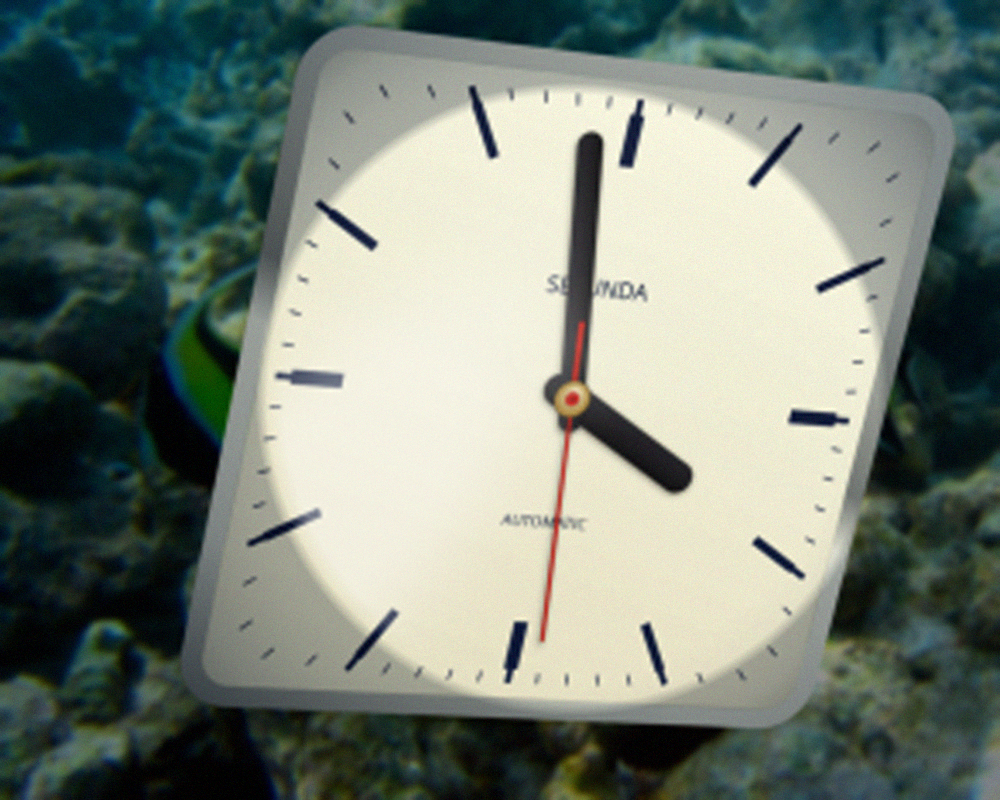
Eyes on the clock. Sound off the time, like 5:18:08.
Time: 3:58:29
